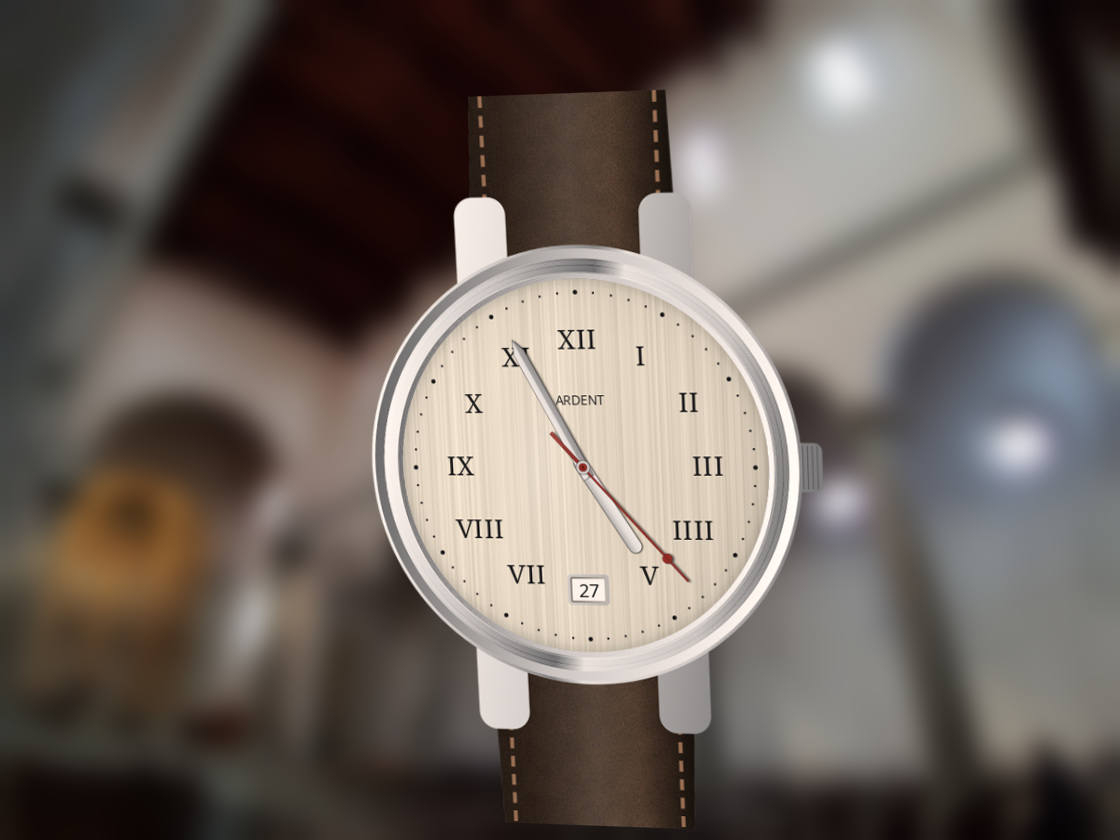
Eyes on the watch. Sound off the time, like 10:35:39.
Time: 4:55:23
